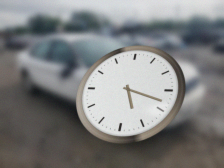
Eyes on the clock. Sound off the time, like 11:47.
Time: 5:18
